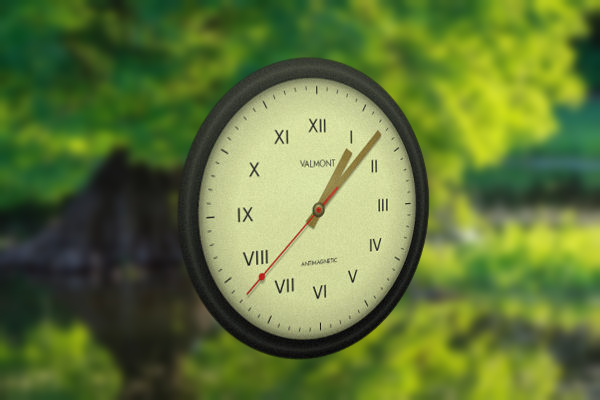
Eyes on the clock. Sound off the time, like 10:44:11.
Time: 1:07:38
